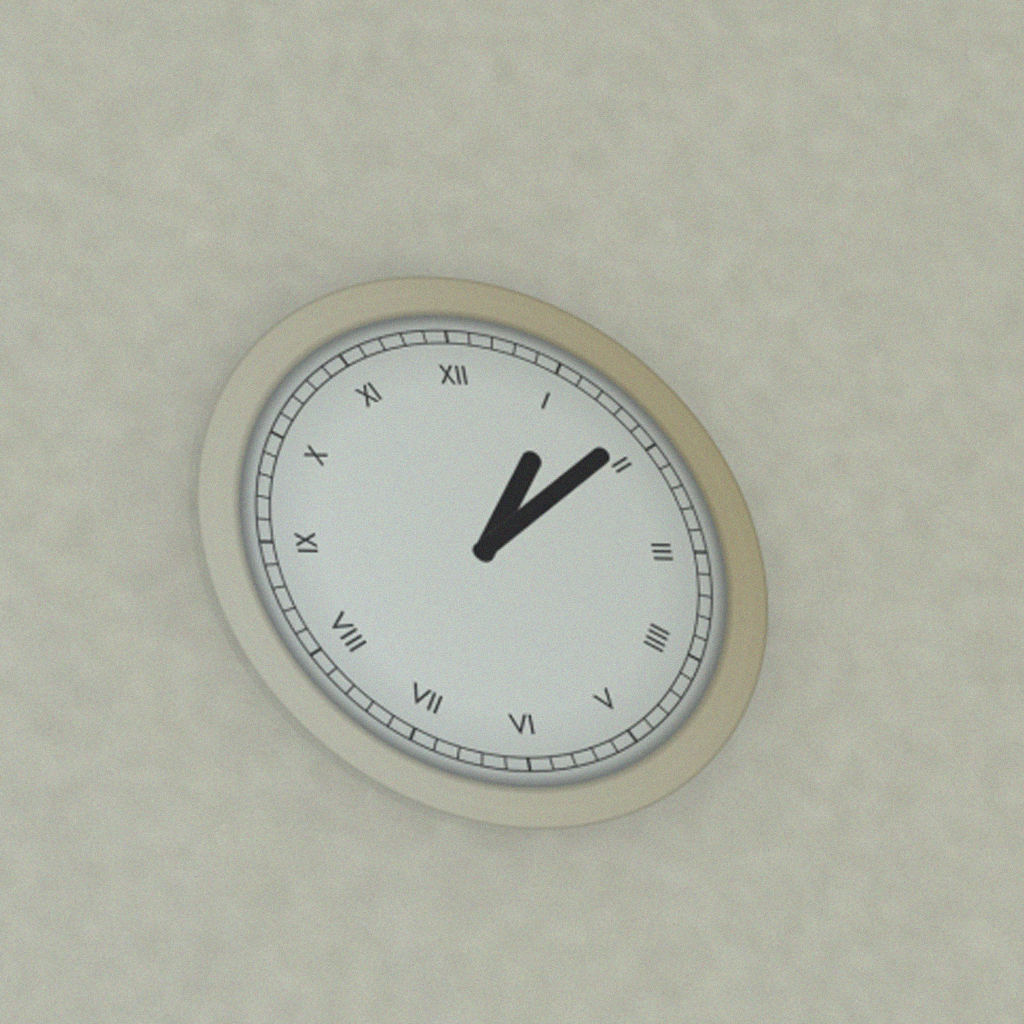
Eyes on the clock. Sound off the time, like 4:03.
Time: 1:09
